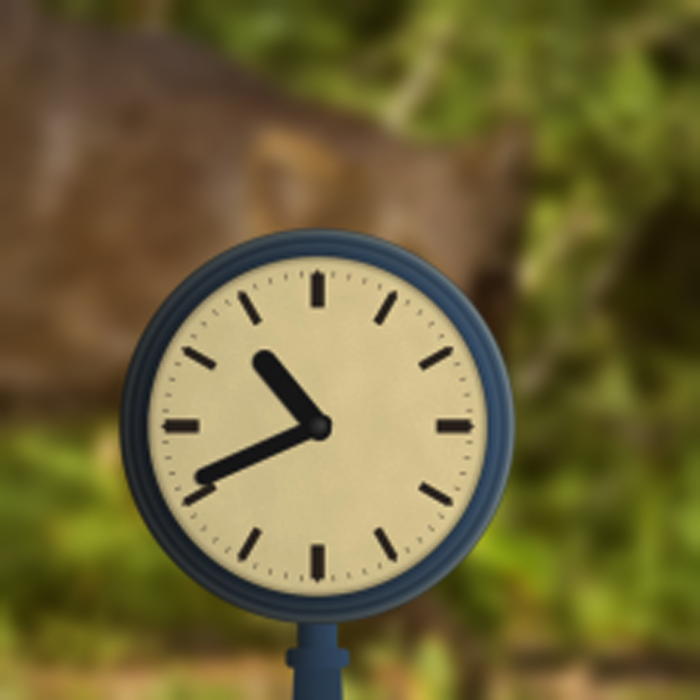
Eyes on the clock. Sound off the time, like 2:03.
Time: 10:41
